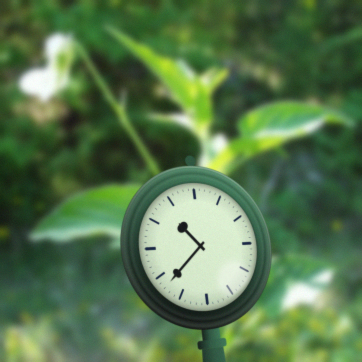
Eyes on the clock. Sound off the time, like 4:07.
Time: 10:38
